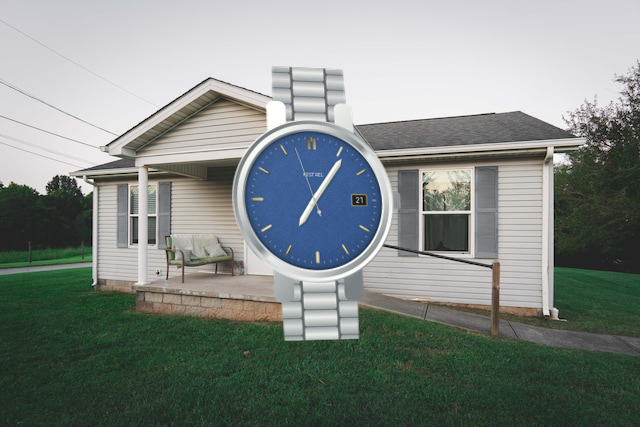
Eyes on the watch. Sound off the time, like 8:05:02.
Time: 7:05:57
